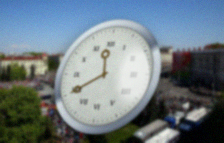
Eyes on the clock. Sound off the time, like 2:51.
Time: 11:40
